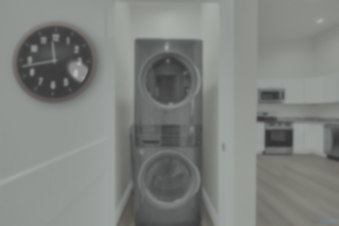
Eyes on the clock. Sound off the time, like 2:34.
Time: 11:43
